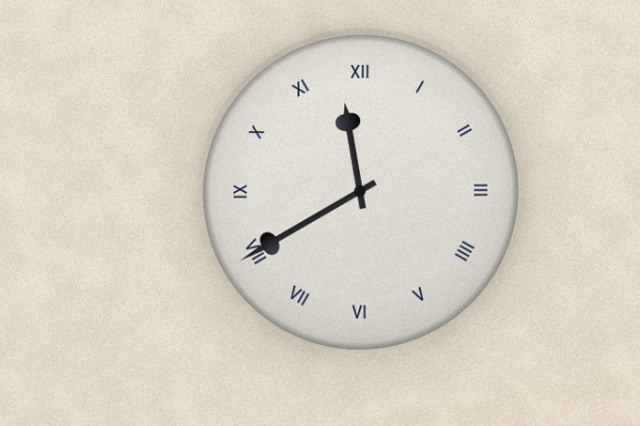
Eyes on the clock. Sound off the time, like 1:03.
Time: 11:40
